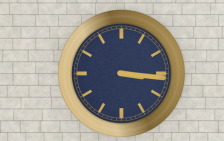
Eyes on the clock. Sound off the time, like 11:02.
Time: 3:16
